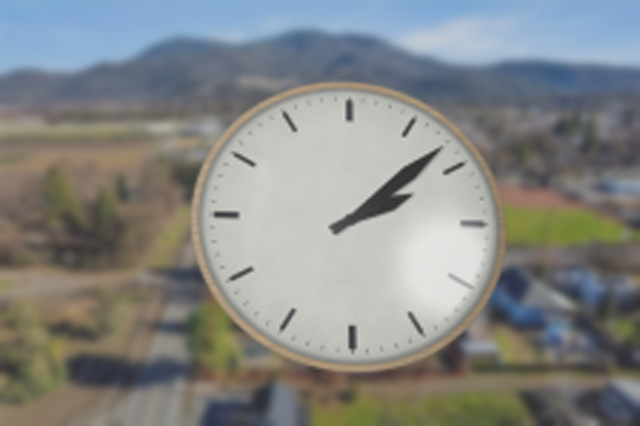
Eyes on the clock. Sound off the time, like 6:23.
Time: 2:08
